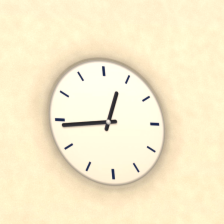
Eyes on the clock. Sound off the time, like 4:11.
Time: 12:44
